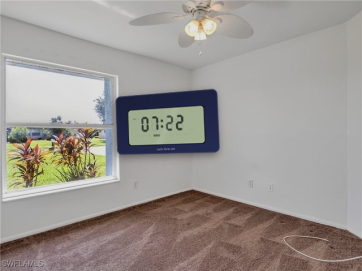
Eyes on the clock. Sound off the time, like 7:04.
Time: 7:22
